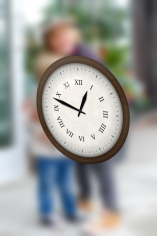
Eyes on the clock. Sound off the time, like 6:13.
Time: 12:48
